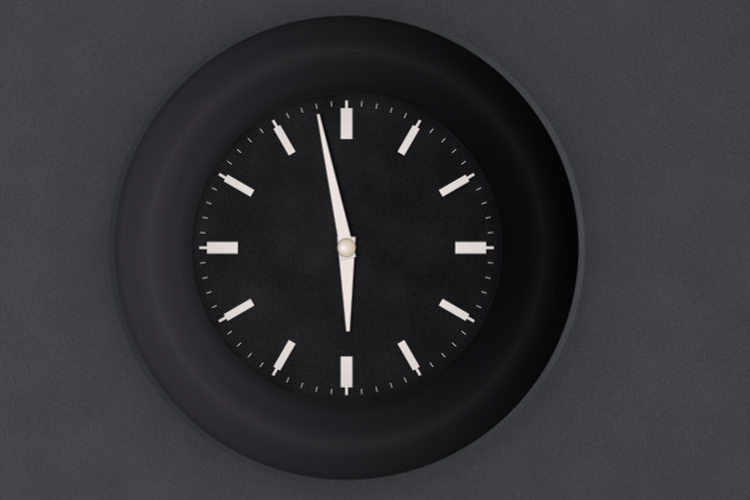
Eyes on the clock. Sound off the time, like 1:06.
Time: 5:58
